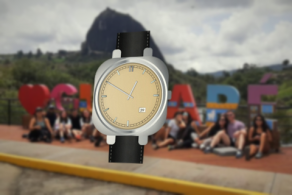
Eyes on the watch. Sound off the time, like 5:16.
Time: 12:50
